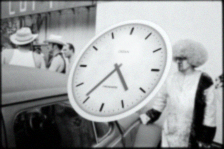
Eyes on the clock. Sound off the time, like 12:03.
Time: 4:36
